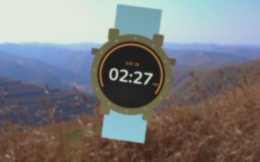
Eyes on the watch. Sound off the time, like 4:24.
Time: 2:27
